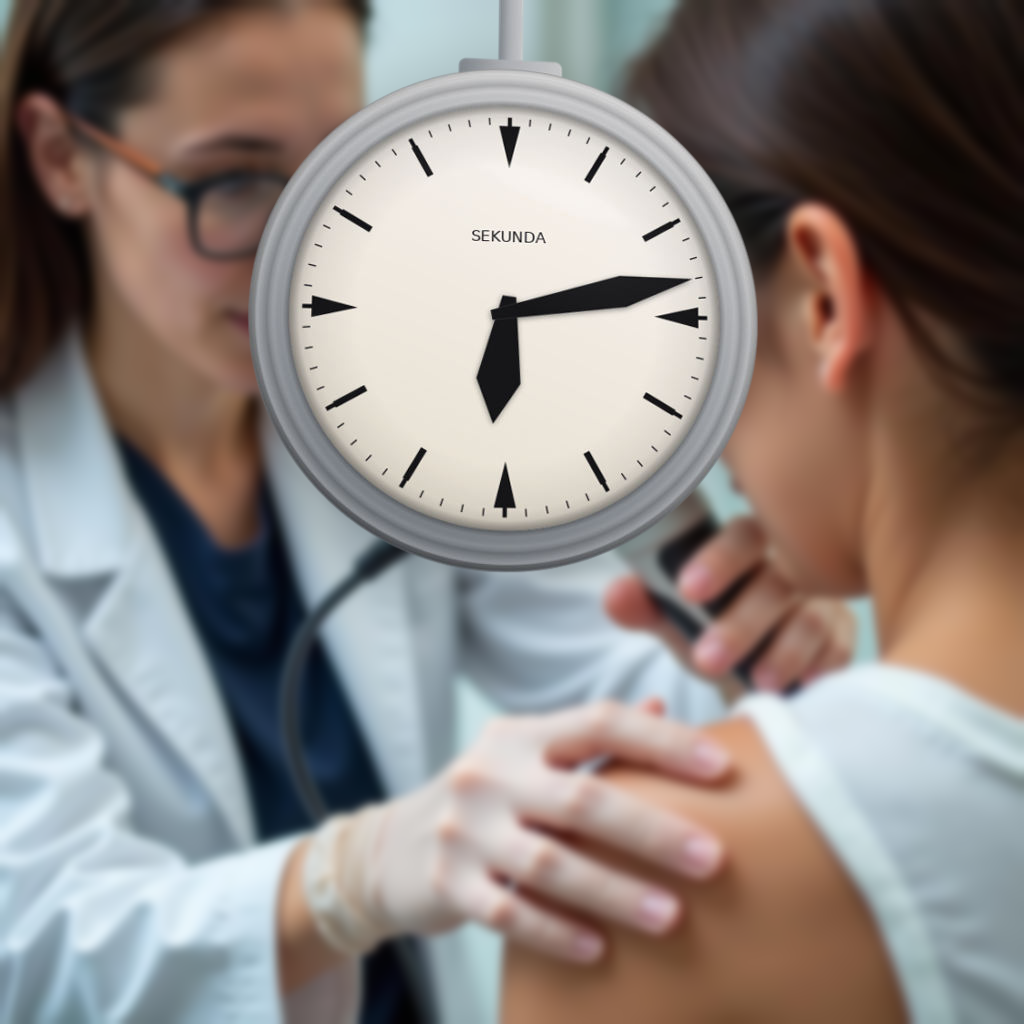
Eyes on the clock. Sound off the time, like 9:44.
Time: 6:13
